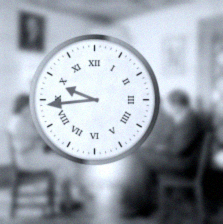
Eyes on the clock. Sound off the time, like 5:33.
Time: 9:44
